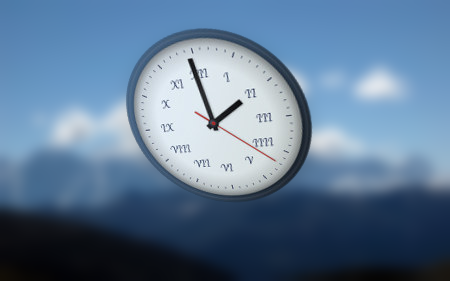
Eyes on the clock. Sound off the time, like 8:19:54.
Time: 1:59:22
